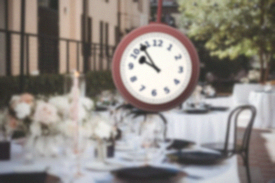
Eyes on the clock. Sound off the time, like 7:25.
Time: 9:54
